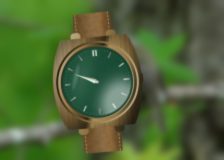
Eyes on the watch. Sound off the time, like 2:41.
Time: 9:49
